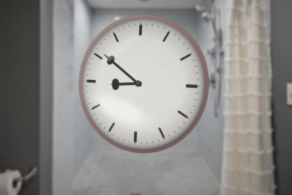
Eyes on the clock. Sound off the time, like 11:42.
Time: 8:51
